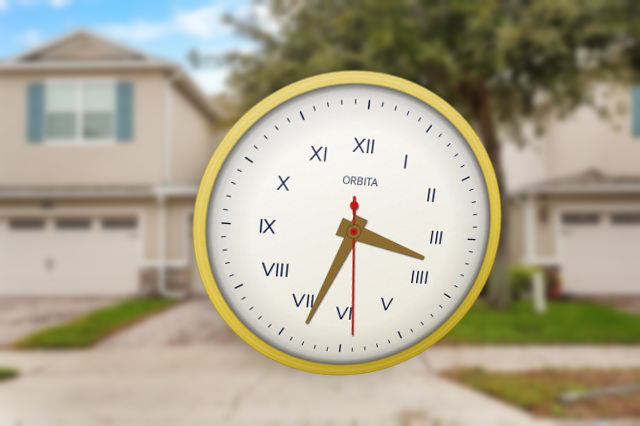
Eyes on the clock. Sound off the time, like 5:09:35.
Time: 3:33:29
